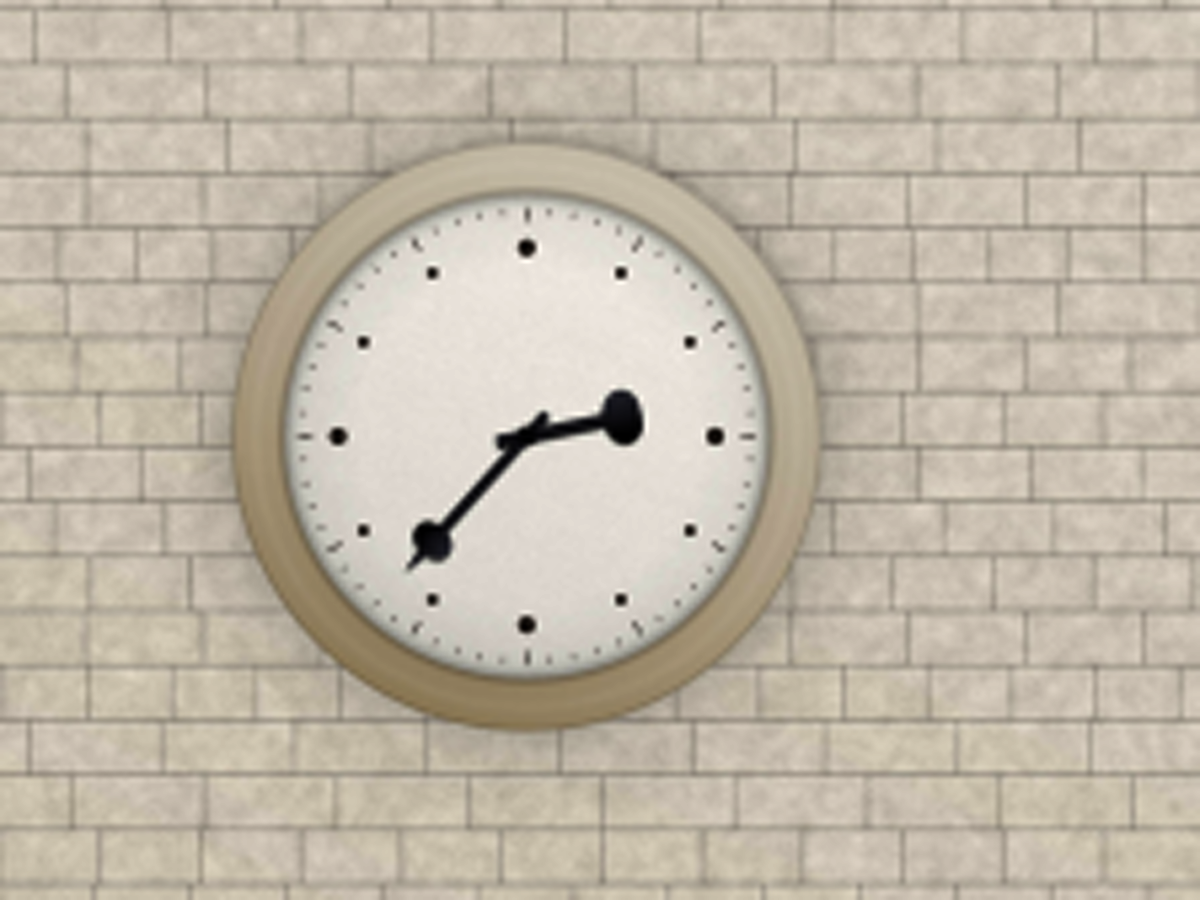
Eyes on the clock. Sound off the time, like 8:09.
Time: 2:37
